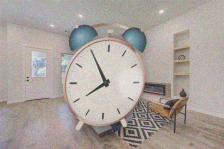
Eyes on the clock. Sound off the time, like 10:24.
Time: 7:55
